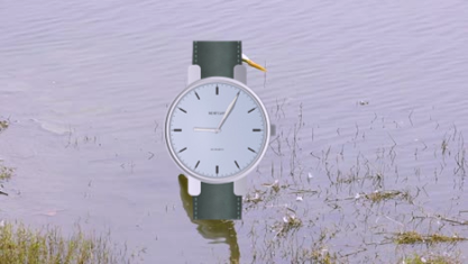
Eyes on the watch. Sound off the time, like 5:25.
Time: 9:05
